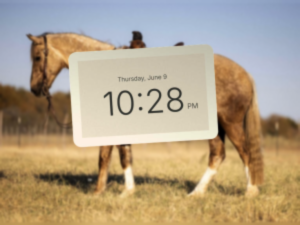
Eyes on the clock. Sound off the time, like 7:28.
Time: 10:28
